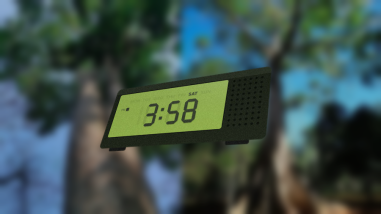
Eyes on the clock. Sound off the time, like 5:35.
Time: 3:58
